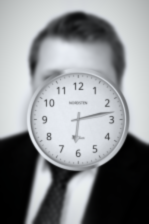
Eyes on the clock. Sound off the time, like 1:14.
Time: 6:13
